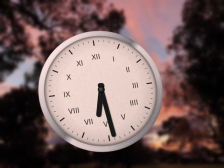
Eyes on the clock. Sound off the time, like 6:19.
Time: 6:29
